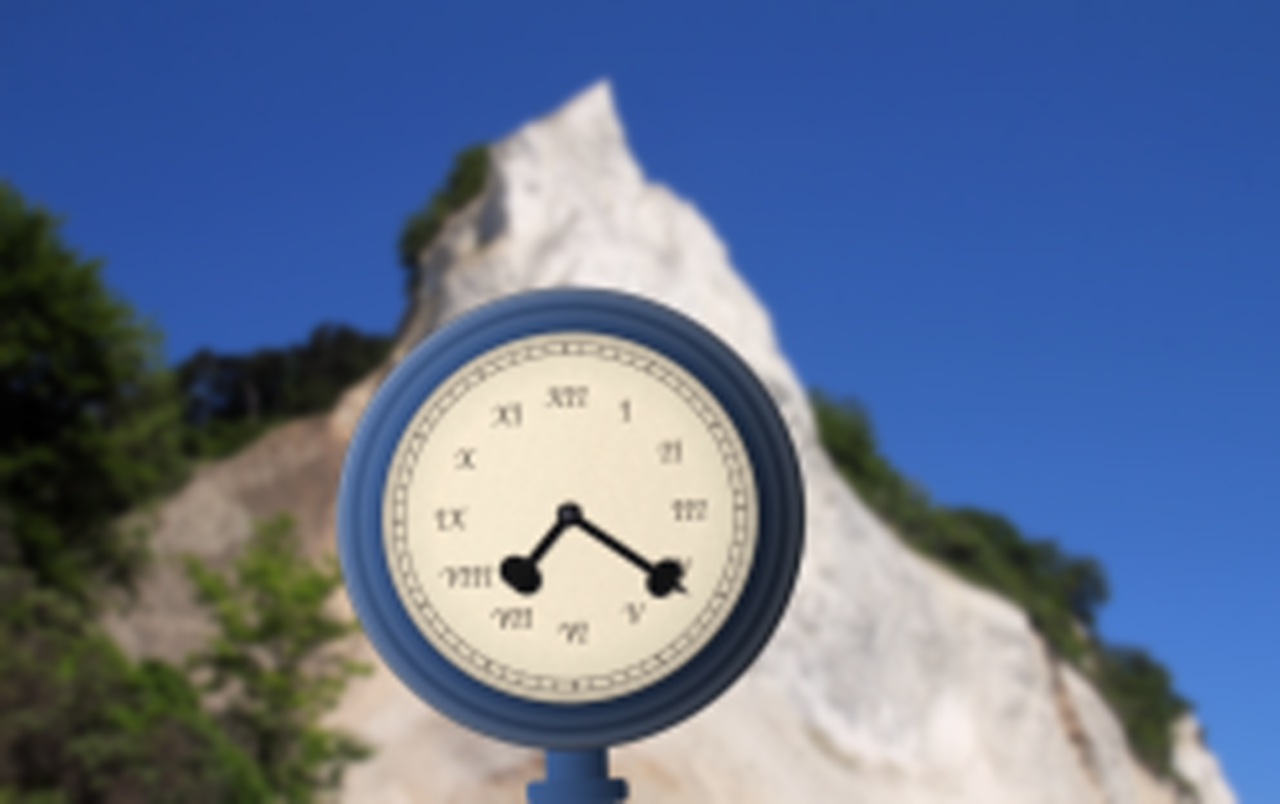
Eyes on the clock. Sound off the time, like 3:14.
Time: 7:21
